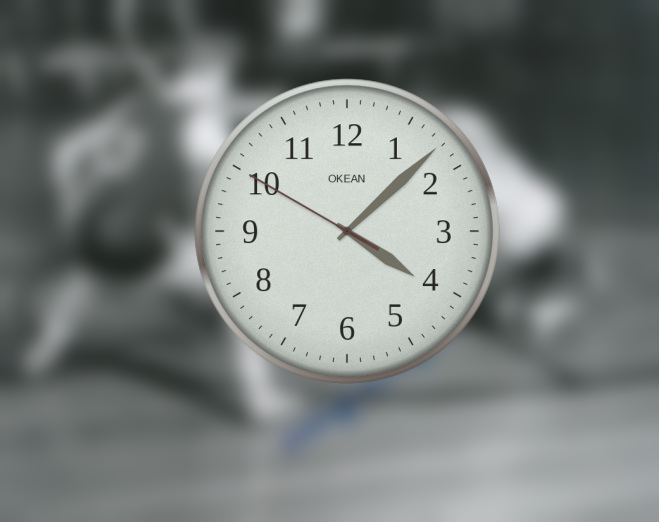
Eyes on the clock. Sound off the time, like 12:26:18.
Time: 4:07:50
